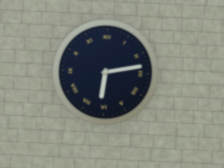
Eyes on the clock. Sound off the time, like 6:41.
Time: 6:13
